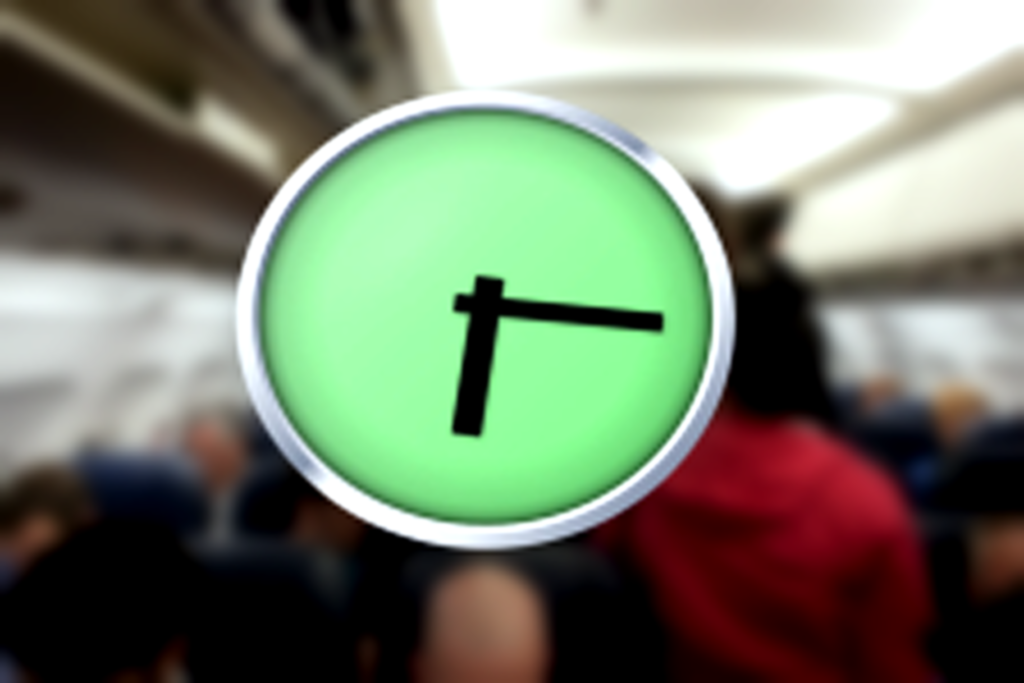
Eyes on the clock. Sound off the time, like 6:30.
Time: 6:16
